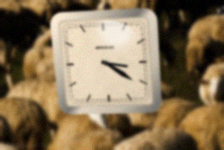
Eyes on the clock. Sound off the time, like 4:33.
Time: 3:21
